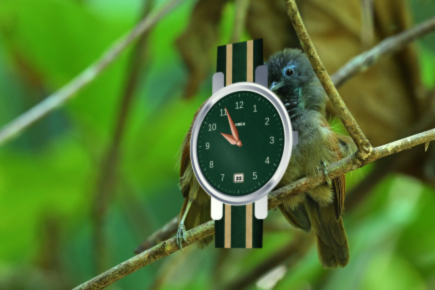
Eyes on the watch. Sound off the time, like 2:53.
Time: 9:56
